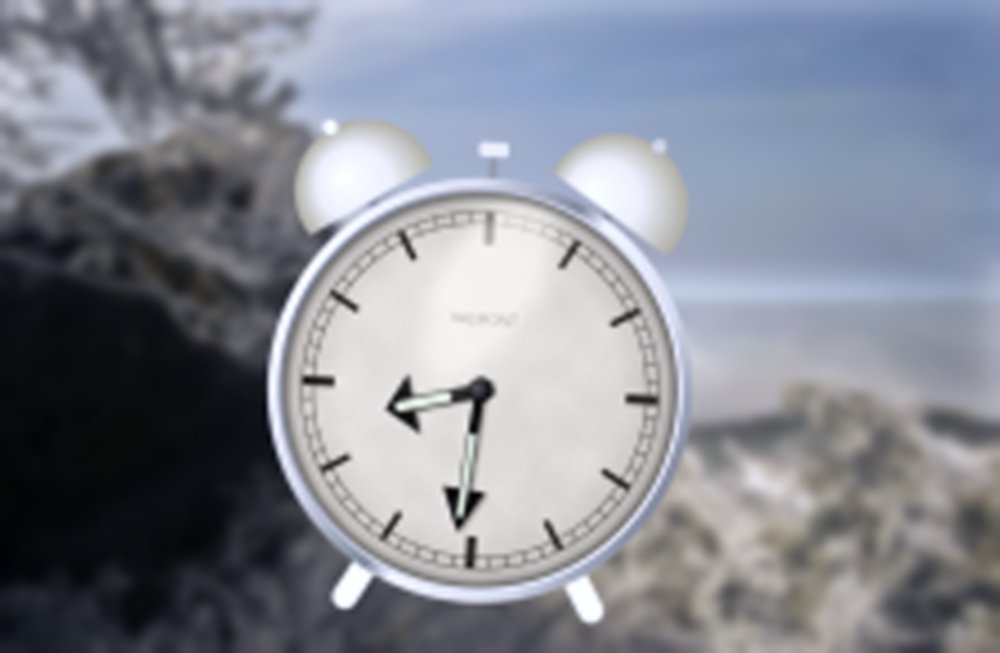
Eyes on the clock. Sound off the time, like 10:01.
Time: 8:31
